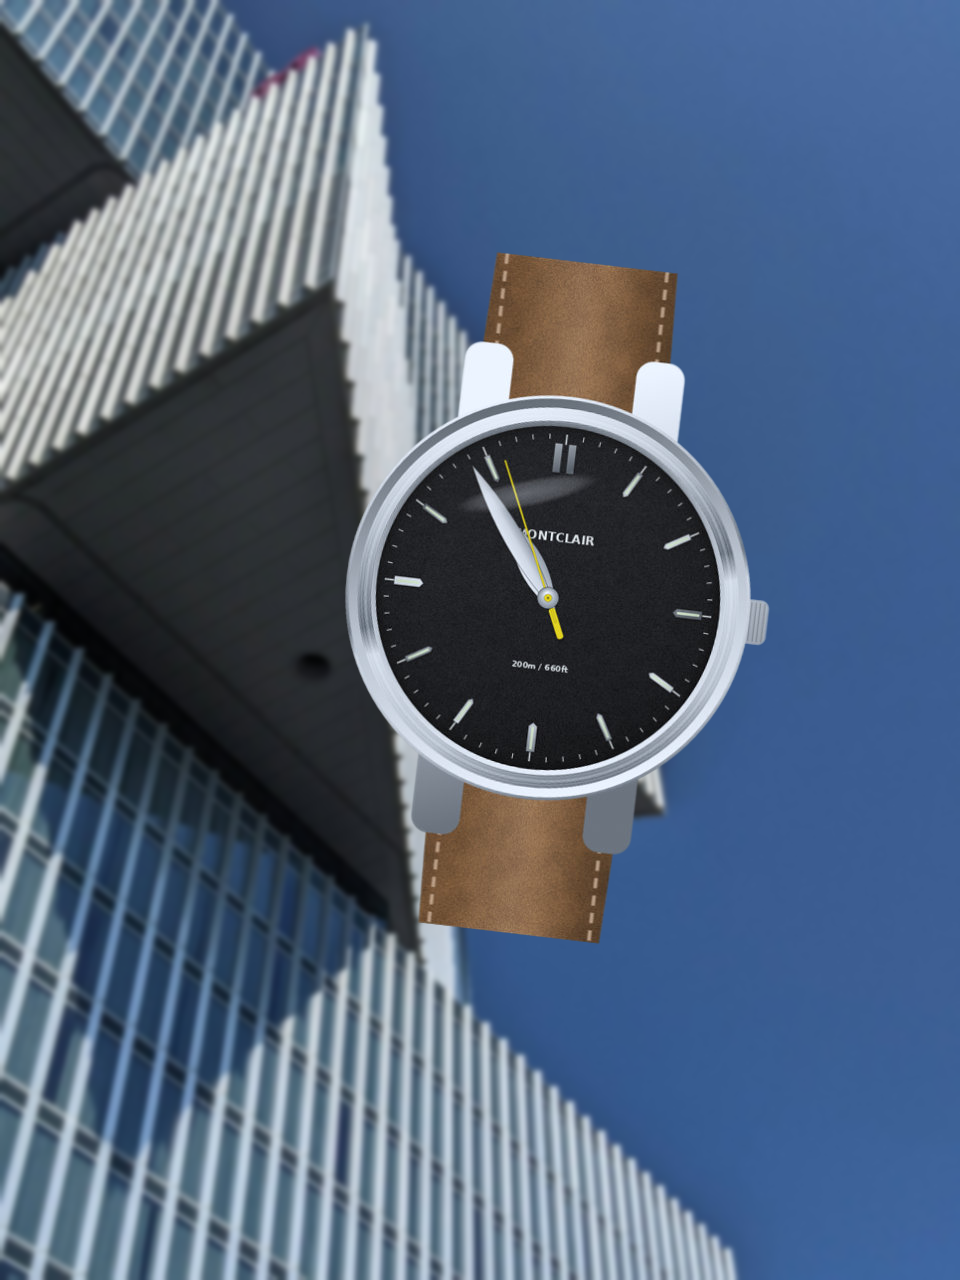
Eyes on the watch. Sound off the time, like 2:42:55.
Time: 10:53:56
